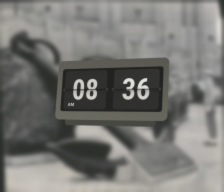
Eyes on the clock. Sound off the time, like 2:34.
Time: 8:36
